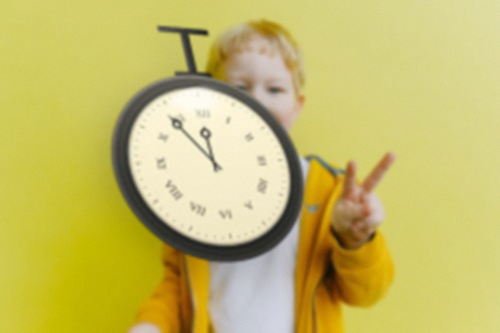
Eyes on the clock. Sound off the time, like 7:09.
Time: 11:54
